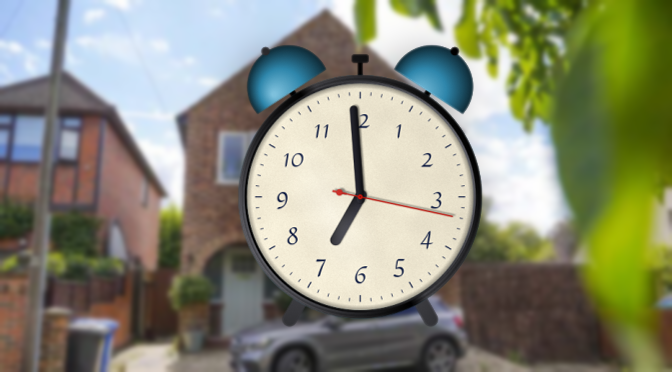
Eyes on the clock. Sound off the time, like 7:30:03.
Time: 6:59:17
